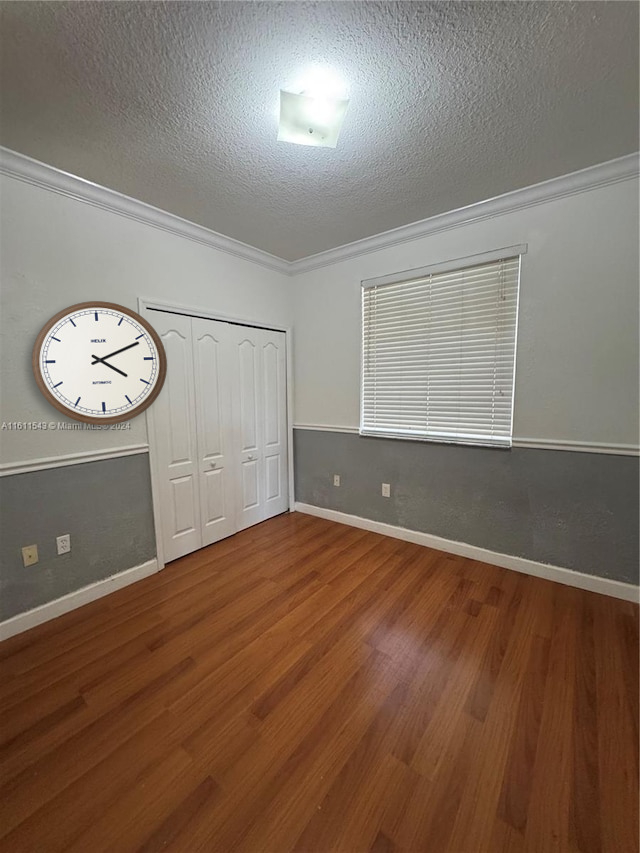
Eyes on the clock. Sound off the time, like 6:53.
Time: 4:11
